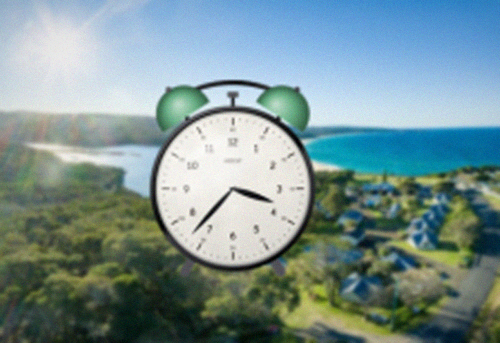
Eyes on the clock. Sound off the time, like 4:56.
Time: 3:37
